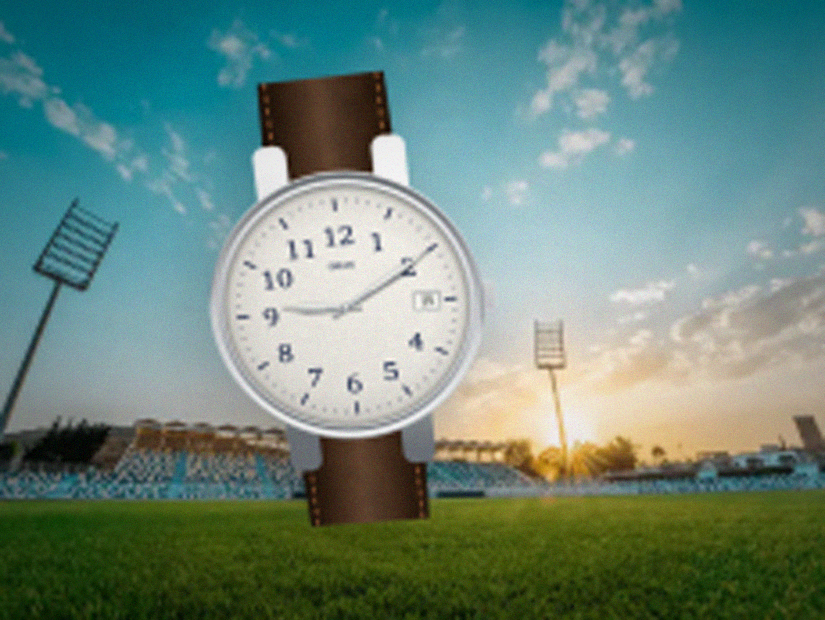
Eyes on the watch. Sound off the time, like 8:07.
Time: 9:10
